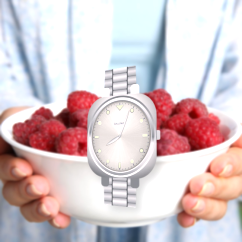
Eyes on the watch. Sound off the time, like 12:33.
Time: 8:04
